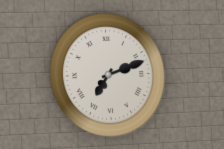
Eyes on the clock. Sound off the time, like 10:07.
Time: 7:12
